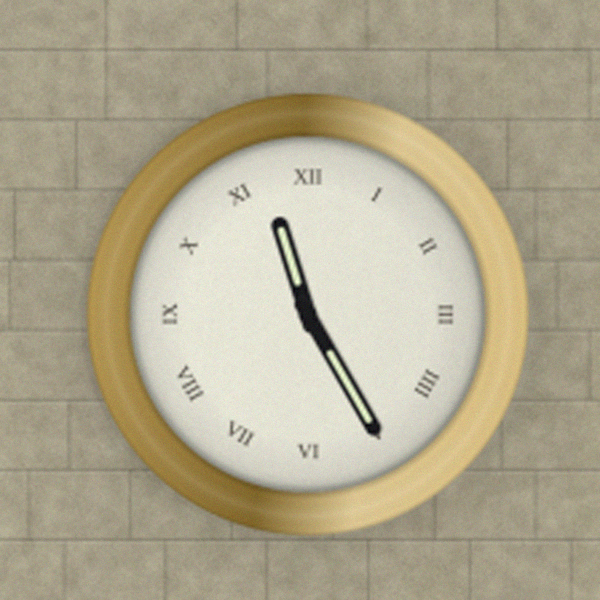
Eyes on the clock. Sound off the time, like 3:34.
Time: 11:25
